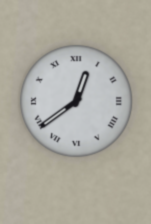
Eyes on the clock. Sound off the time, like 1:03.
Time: 12:39
